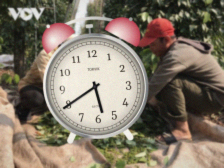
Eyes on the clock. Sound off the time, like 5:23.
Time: 5:40
